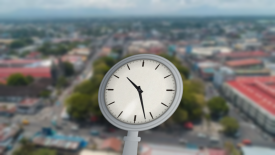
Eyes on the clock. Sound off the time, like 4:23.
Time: 10:27
